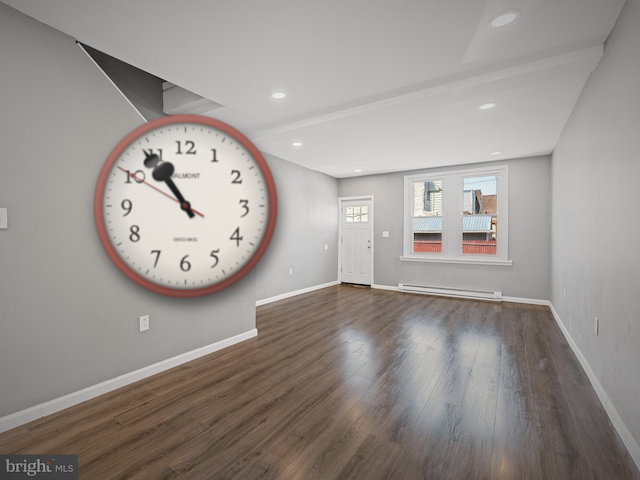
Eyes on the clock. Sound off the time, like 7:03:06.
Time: 10:53:50
